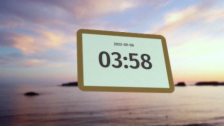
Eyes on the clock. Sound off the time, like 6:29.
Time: 3:58
